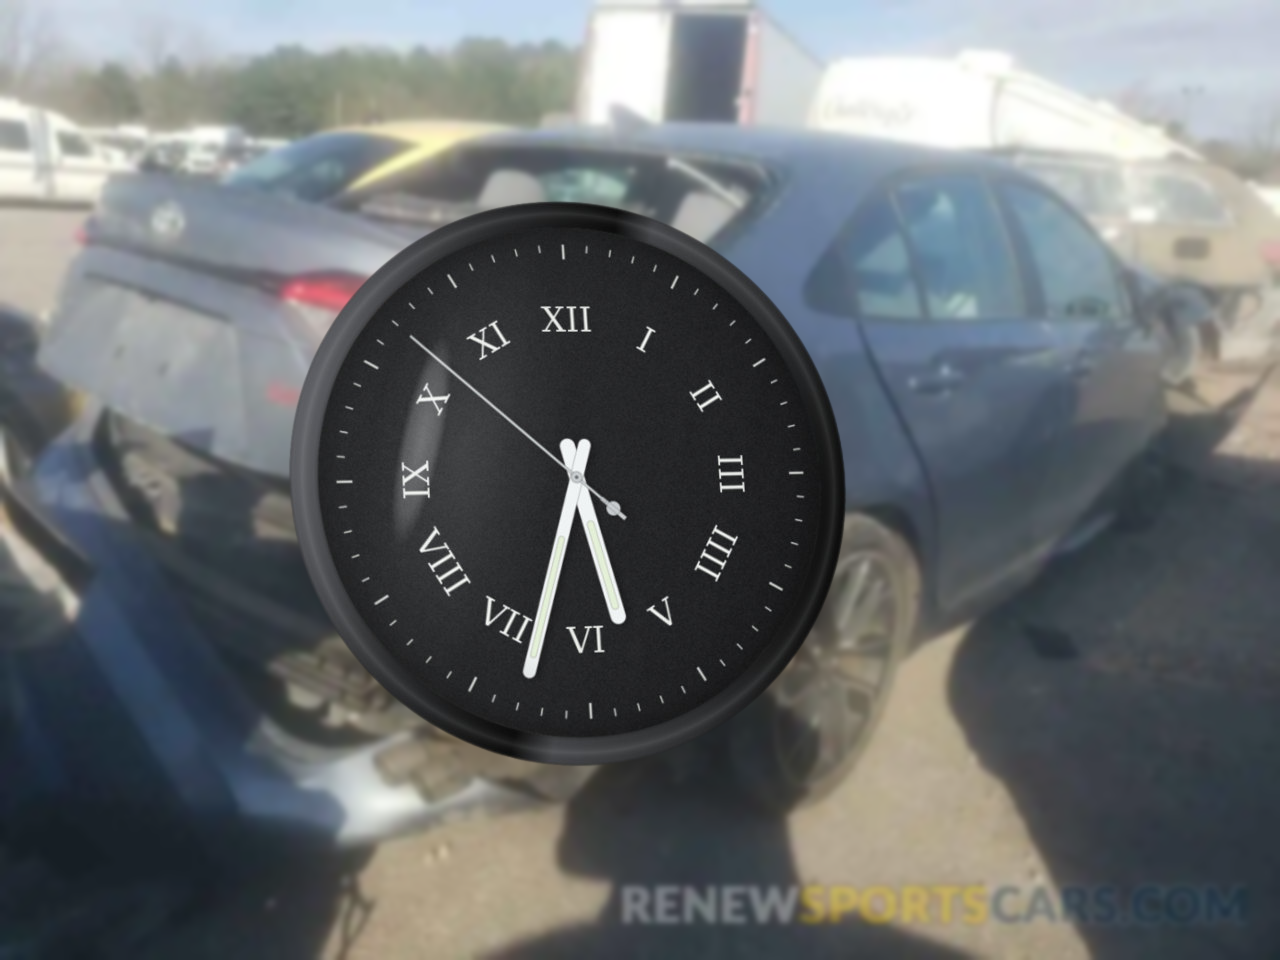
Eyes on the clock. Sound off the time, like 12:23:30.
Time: 5:32:52
